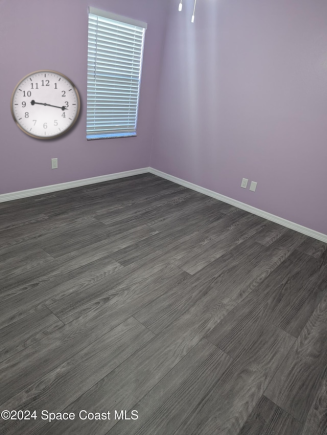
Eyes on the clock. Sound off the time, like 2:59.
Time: 9:17
